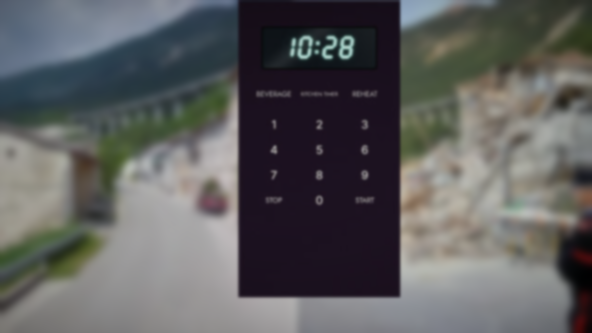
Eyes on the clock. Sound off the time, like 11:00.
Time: 10:28
